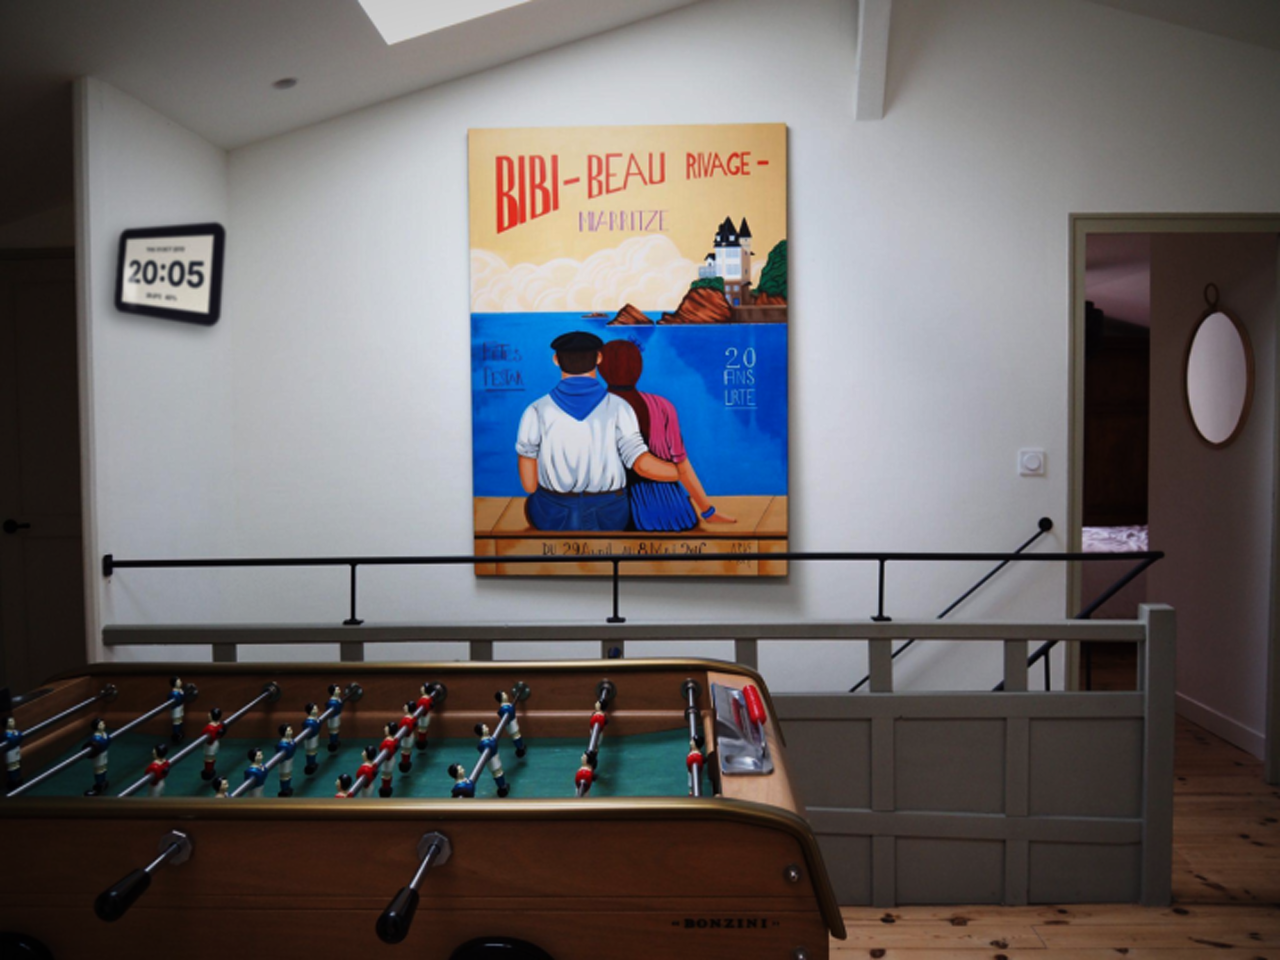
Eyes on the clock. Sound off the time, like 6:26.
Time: 20:05
